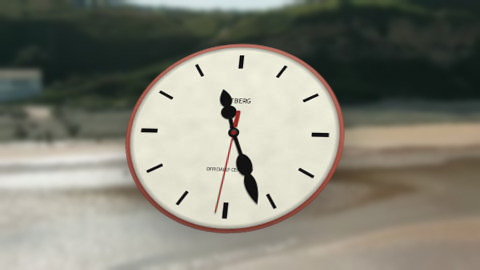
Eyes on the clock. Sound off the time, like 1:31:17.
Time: 11:26:31
